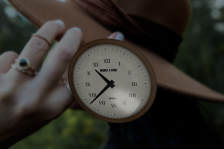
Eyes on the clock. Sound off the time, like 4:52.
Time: 10:38
